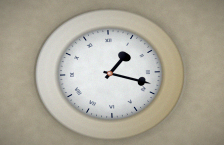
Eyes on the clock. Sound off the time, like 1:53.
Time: 1:18
